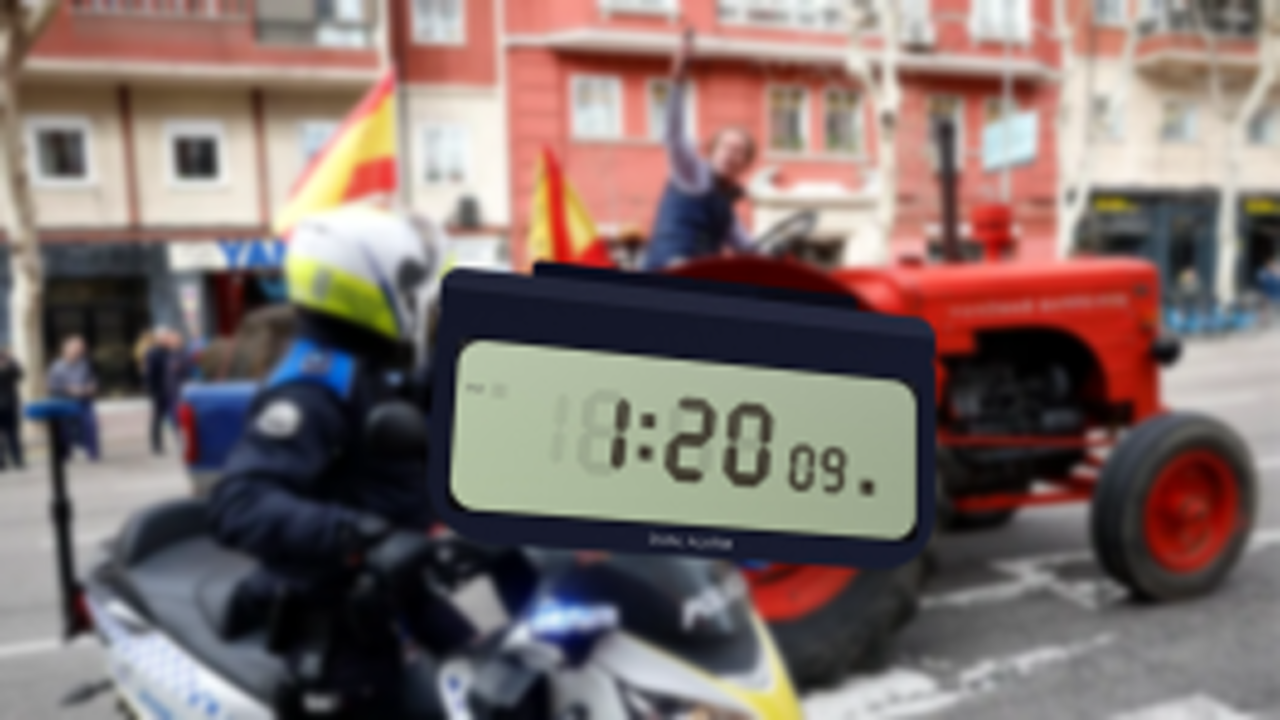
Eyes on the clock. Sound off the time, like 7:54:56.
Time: 1:20:09
